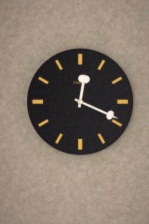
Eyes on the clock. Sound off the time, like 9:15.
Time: 12:19
